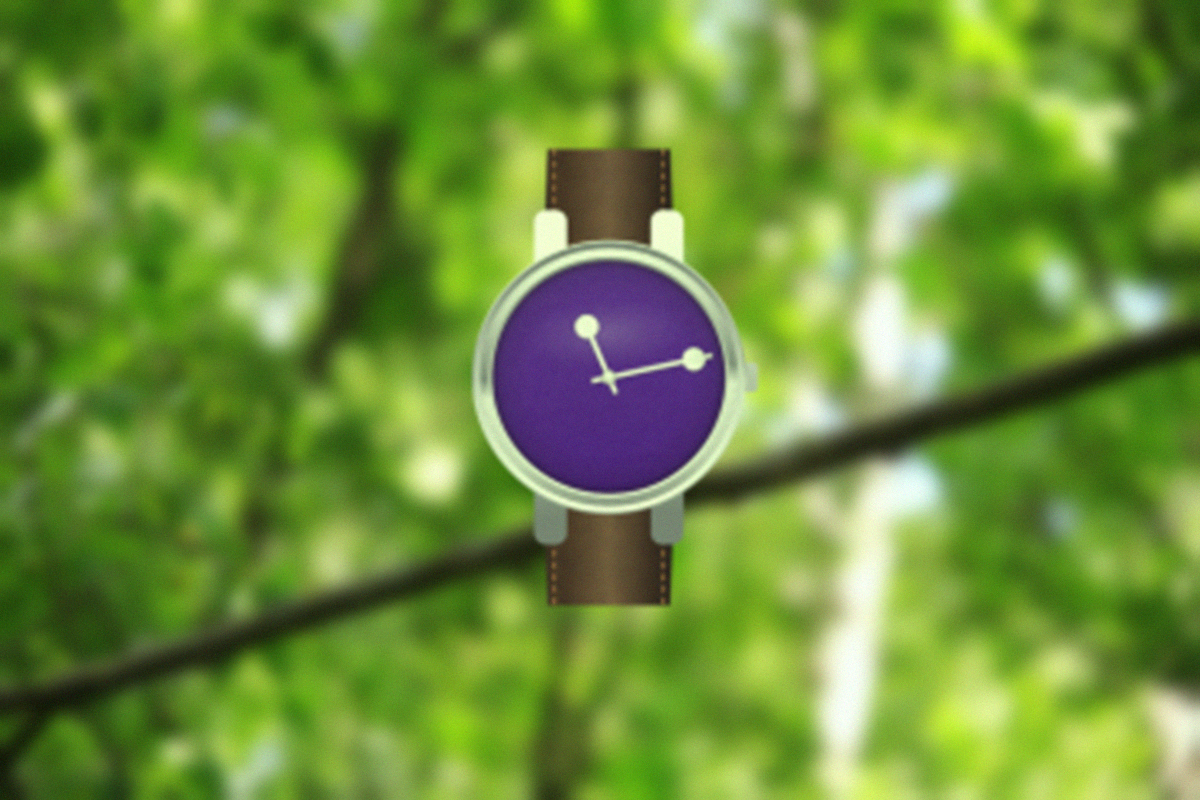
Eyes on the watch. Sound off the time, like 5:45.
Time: 11:13
